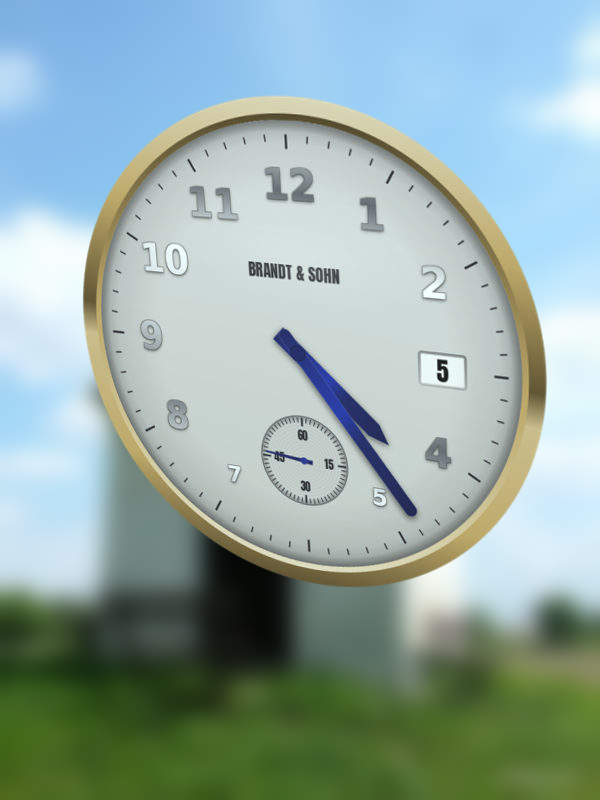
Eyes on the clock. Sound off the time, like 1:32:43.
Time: 4:23:46
